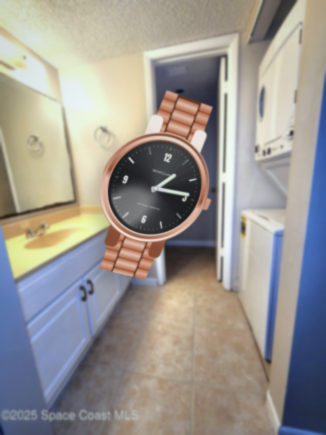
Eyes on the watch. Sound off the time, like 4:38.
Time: 1:14
